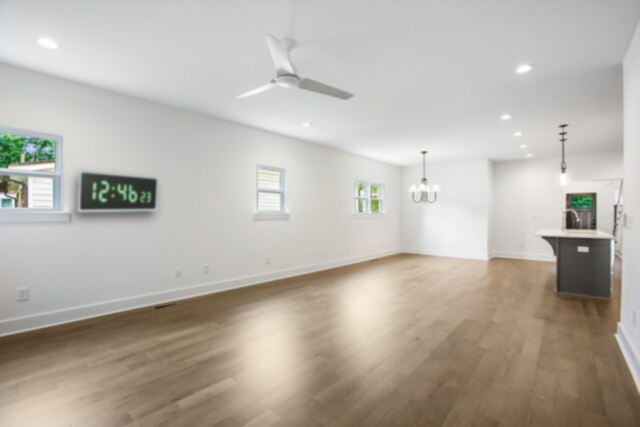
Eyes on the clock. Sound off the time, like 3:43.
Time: 12:46
